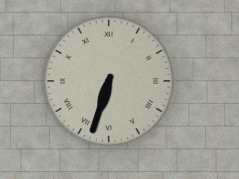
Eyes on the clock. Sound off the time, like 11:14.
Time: 6:33
